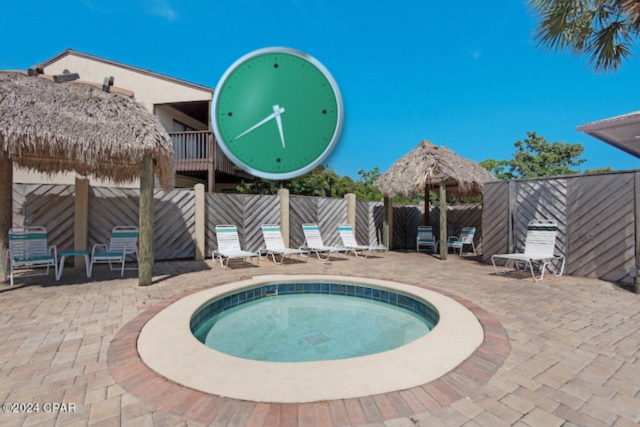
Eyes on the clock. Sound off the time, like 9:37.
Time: 5:40
